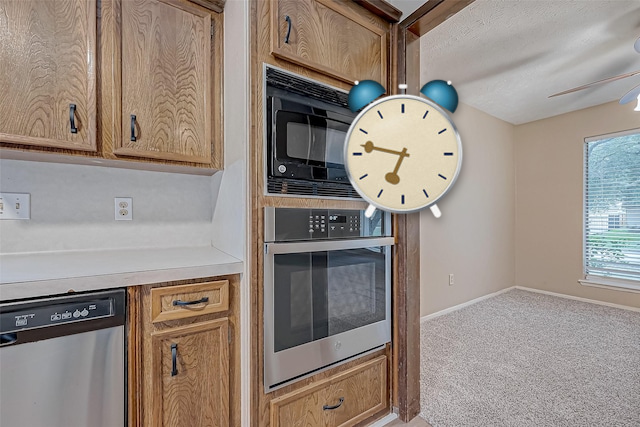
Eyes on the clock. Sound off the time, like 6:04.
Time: 6:47
